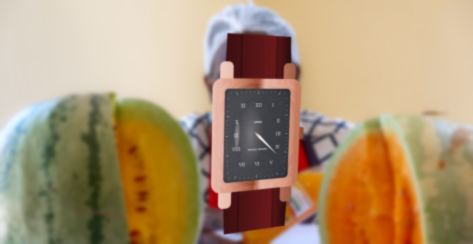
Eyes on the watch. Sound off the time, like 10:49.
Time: 4:22
